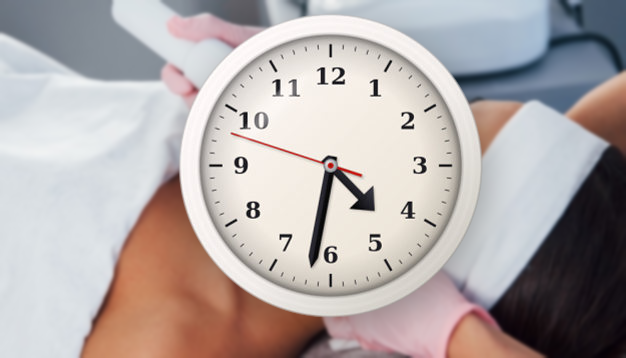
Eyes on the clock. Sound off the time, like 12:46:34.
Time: 4:31:48
